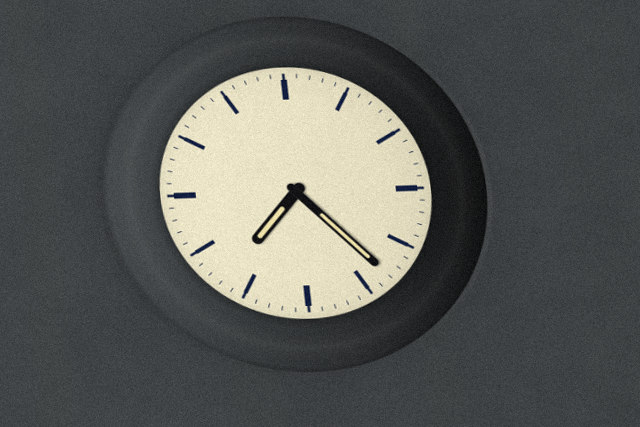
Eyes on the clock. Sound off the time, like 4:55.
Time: 7:23
